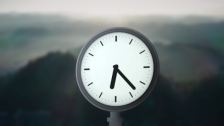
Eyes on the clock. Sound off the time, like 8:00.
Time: 6:23
